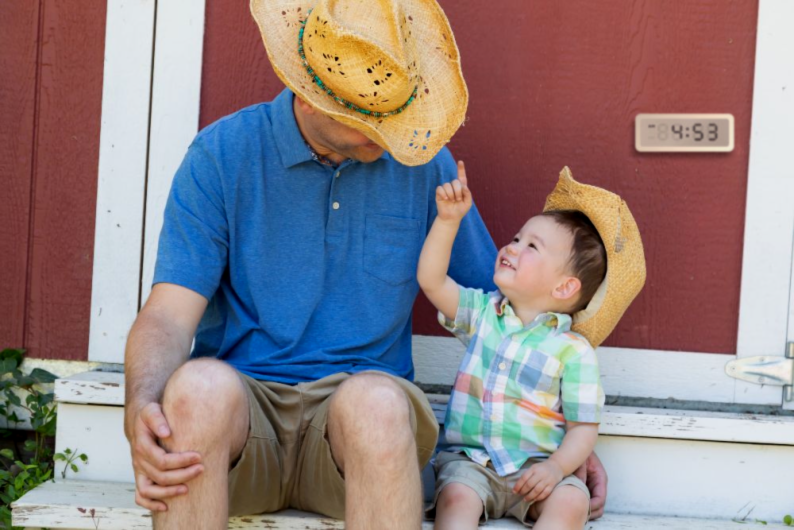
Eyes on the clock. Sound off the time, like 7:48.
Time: 4:53
